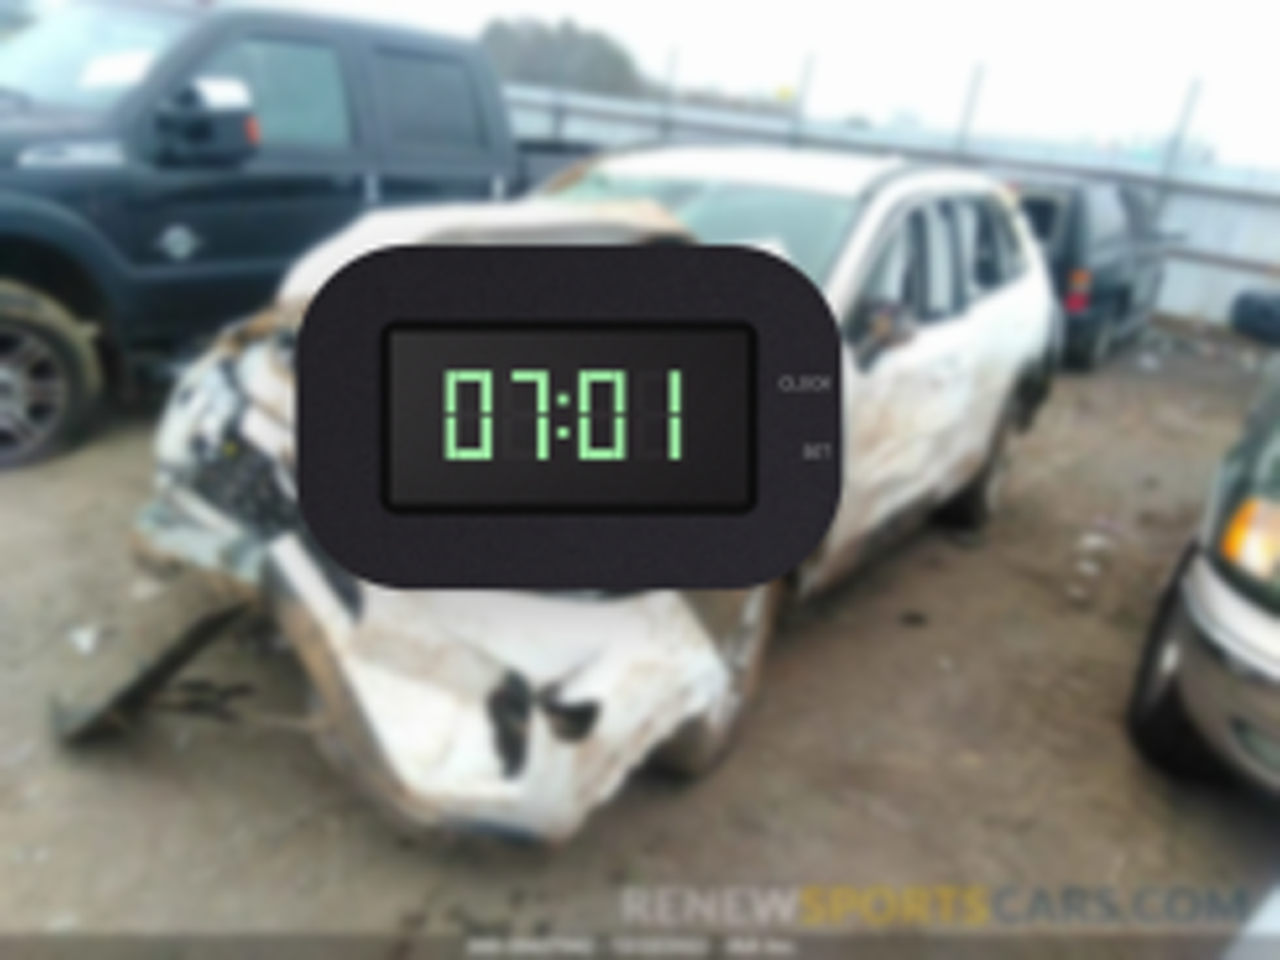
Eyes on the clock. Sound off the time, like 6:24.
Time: 7:01
